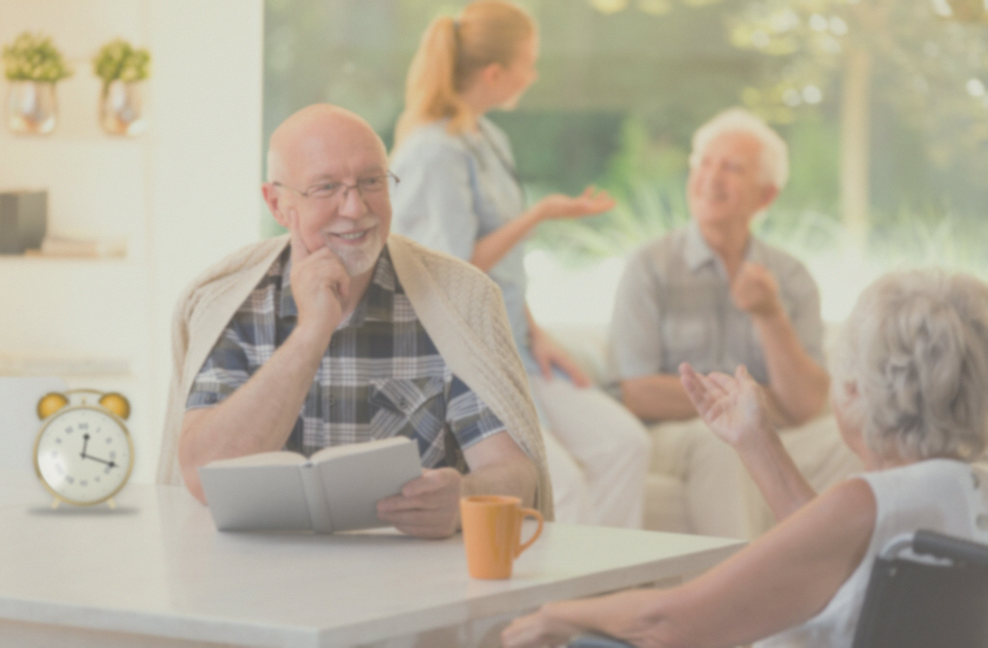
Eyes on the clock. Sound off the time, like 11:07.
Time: 12:18
